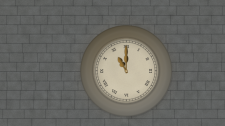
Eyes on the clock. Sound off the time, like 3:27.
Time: 11:00
